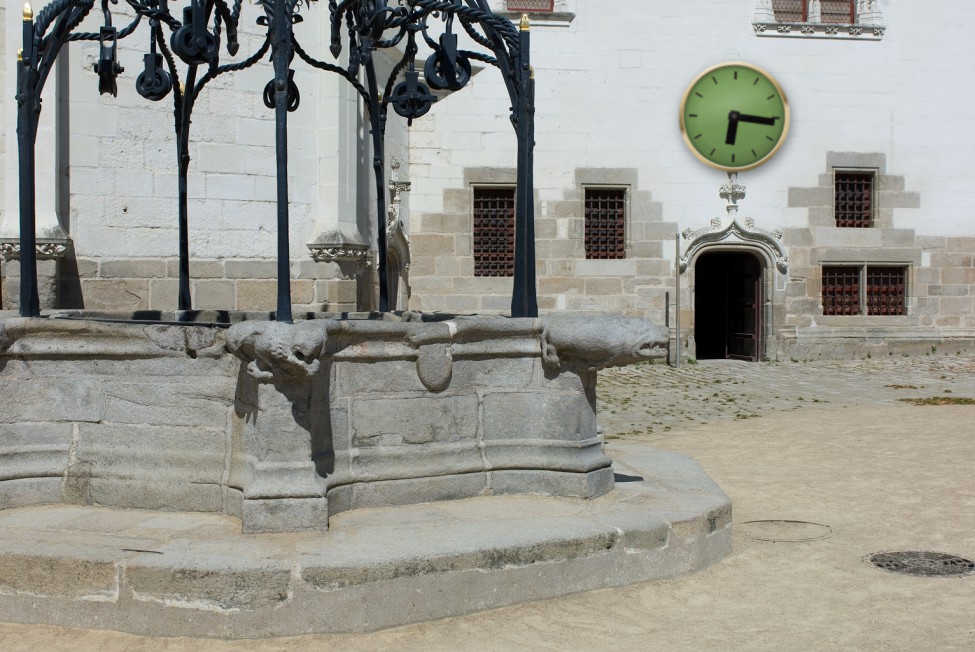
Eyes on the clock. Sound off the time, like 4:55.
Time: 6:16
